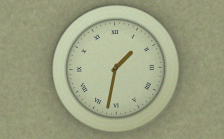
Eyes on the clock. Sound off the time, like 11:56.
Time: 1:32
